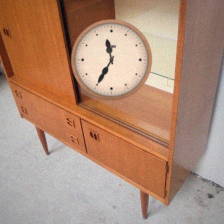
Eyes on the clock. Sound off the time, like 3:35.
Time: 11:35
